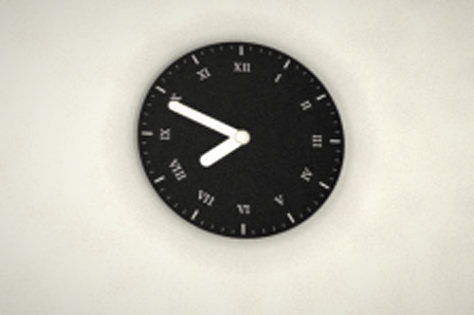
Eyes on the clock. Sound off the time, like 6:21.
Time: 7:49
